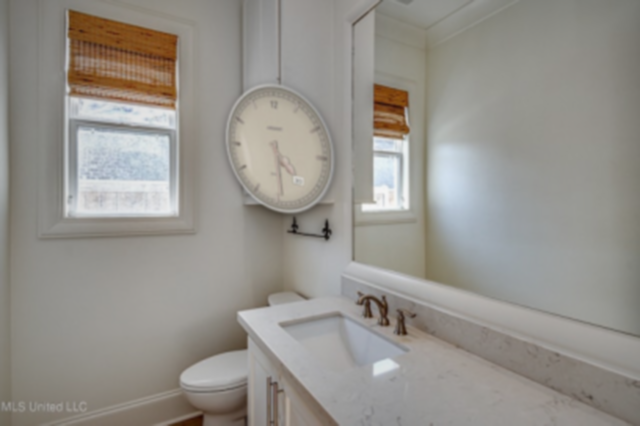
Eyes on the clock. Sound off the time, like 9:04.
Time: 4:29
